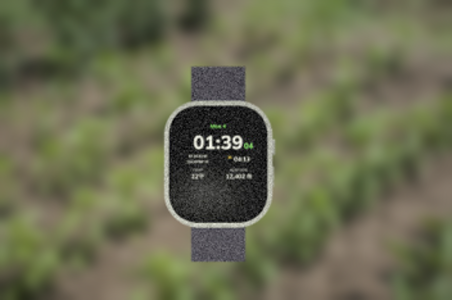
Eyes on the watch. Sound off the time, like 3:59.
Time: 1:39
